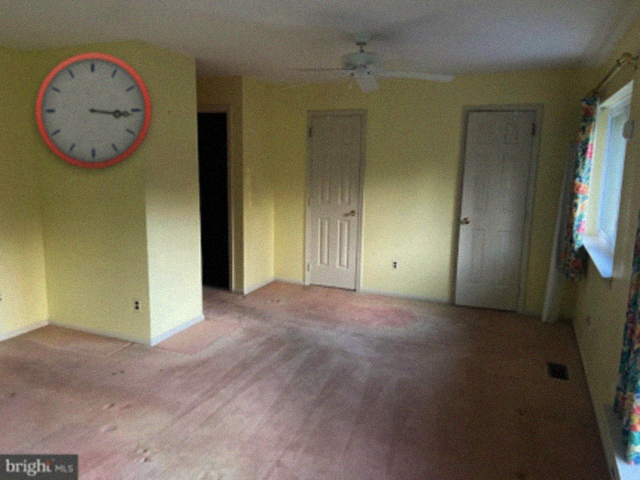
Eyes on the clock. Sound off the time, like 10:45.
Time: 3:16
